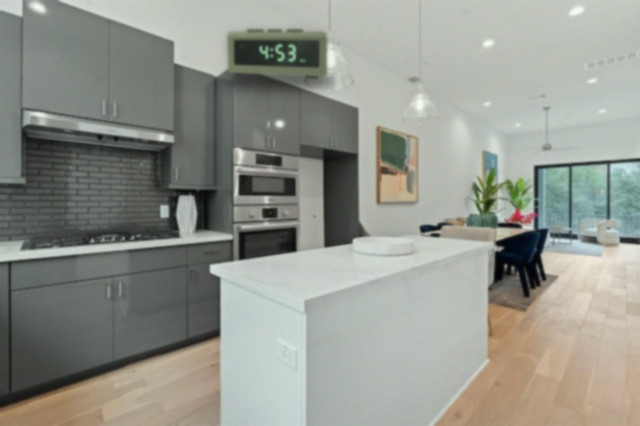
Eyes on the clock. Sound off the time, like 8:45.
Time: 4:53
